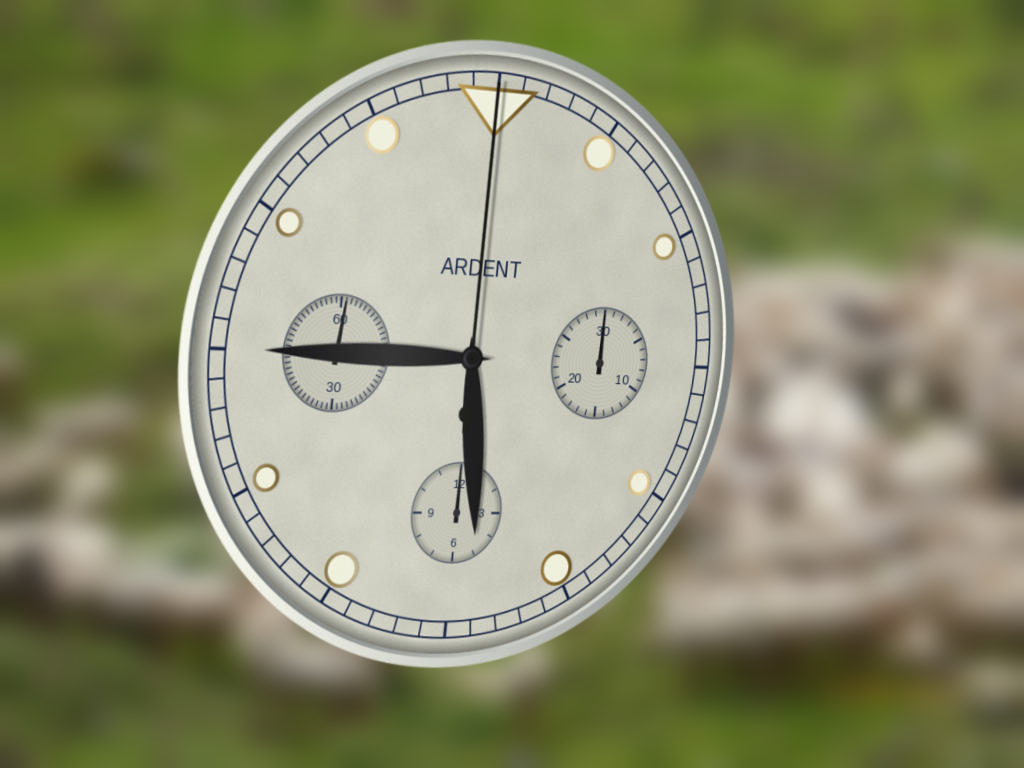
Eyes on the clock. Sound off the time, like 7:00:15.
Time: 5:45:01
